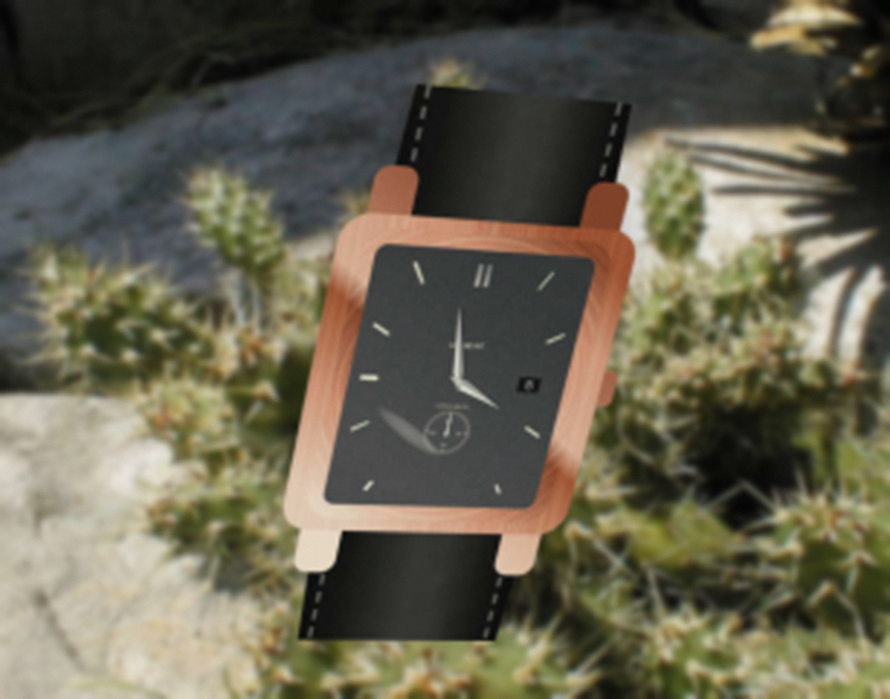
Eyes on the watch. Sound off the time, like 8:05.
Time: 3:58
